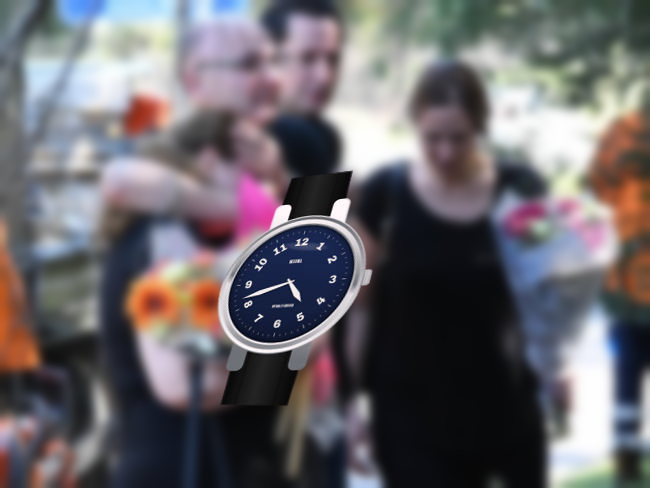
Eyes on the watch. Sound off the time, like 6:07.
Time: 4:42
